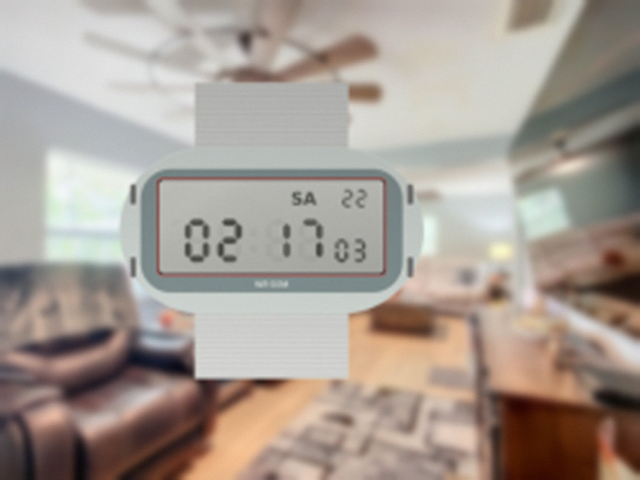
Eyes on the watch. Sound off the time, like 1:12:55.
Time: 2:17:03
